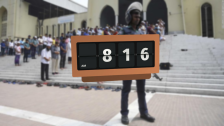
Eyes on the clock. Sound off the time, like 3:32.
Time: 8:16
